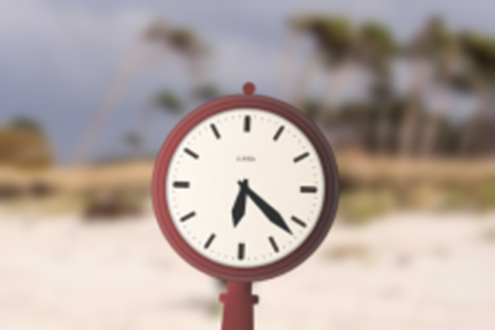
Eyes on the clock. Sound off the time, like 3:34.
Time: 6:22
